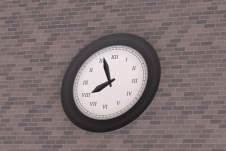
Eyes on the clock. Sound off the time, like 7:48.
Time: 7:56
